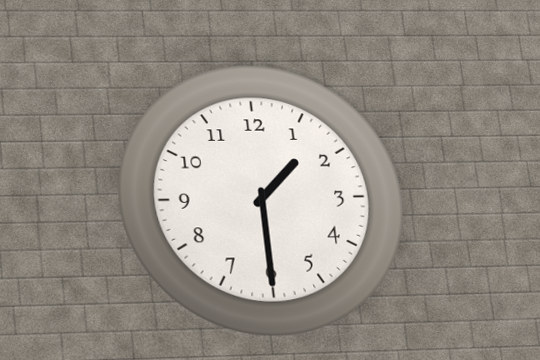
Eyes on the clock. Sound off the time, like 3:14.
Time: 1:30
